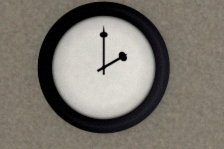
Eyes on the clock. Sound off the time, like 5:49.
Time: 2:00
